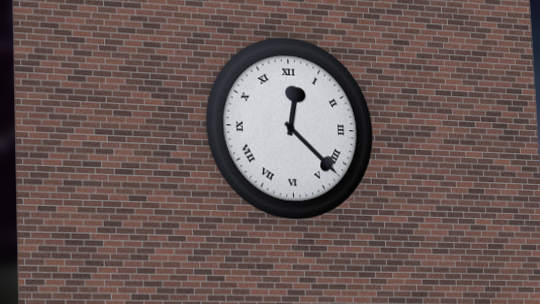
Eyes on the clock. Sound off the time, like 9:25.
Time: 12:22
